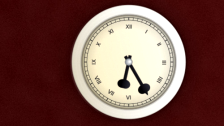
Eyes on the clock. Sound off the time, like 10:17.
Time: 6:25
